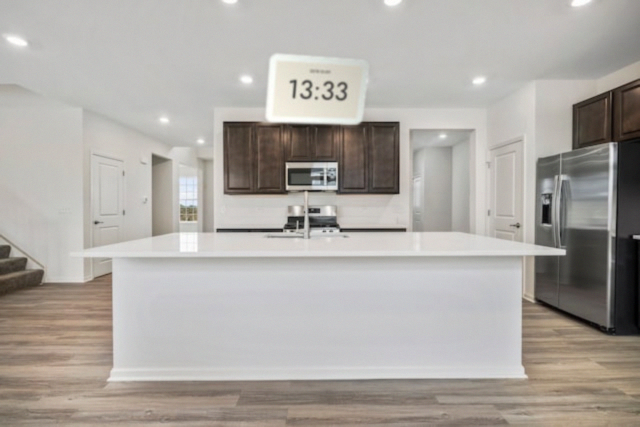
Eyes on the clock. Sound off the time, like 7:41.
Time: 13:33
